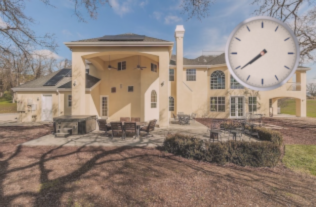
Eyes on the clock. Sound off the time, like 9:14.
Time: 7:39
